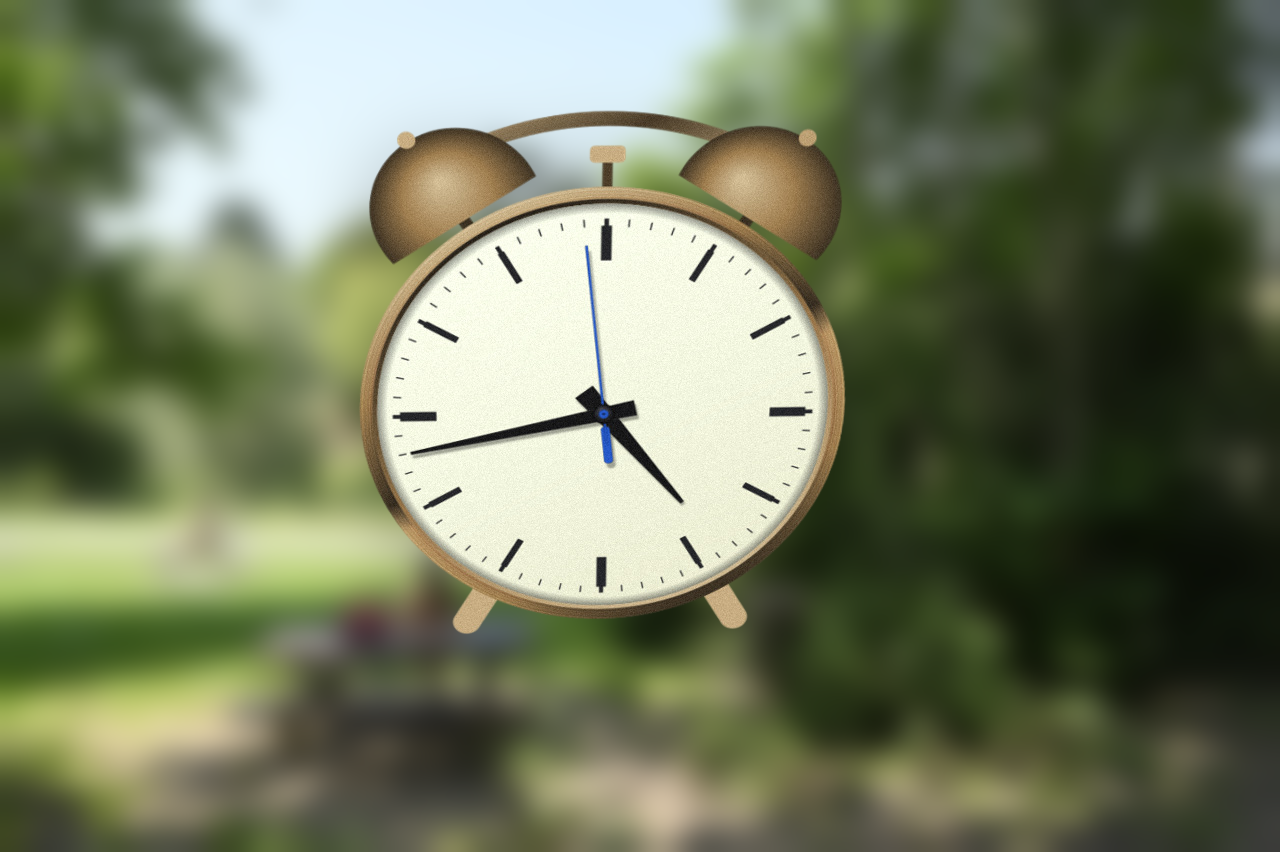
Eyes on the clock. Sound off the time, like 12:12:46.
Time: 4:42:59
